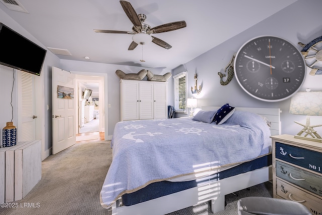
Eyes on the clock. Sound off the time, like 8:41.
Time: 9:49
